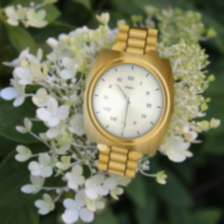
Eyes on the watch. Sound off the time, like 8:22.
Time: 10:30
